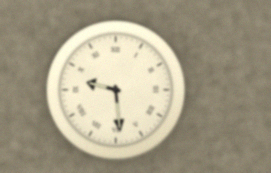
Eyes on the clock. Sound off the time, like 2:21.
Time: 9:29
